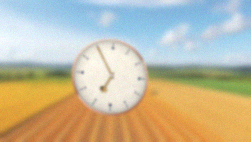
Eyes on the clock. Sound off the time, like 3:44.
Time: 6:55
